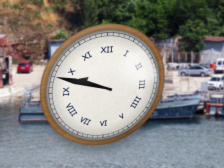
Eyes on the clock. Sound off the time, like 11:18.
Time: 9:48
